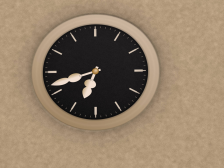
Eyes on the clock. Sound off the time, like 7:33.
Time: 6:42
